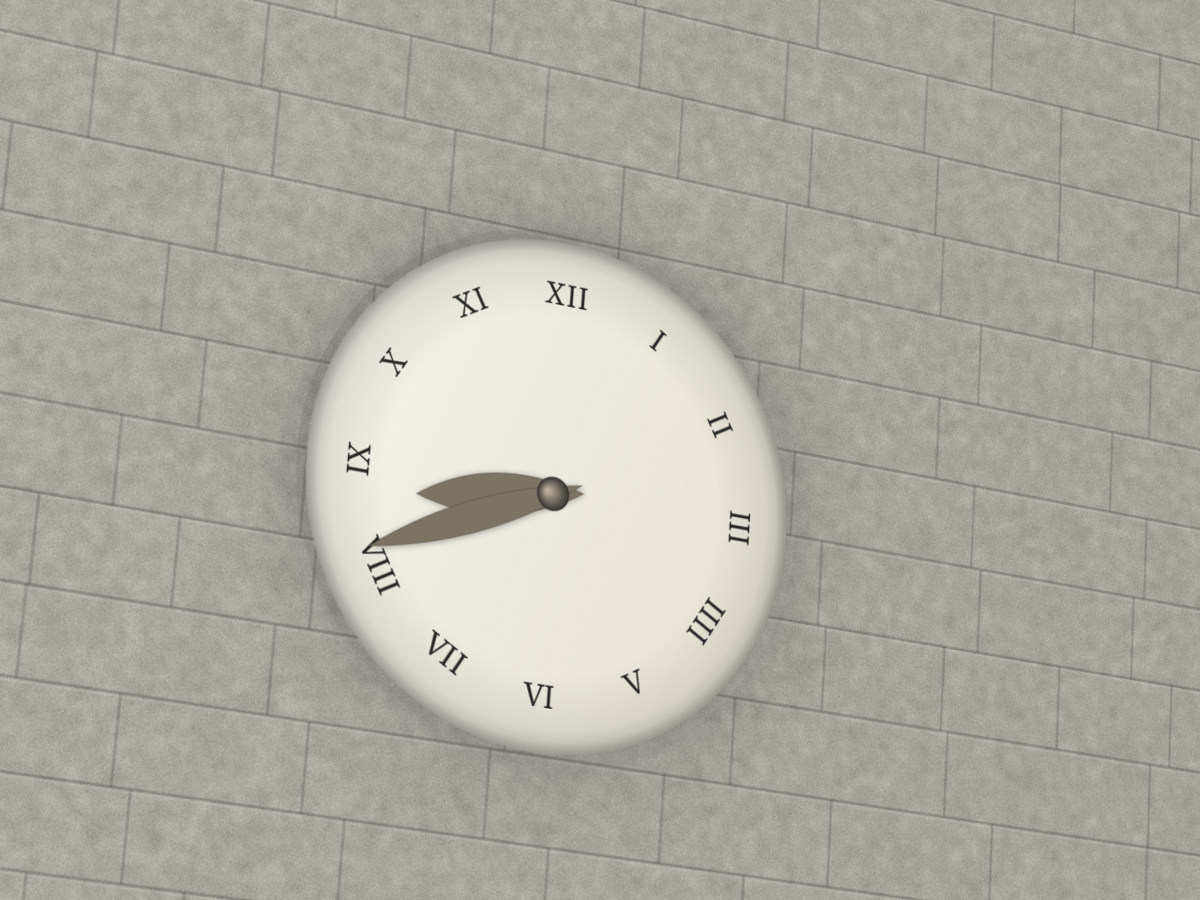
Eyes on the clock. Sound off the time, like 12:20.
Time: 8:41
